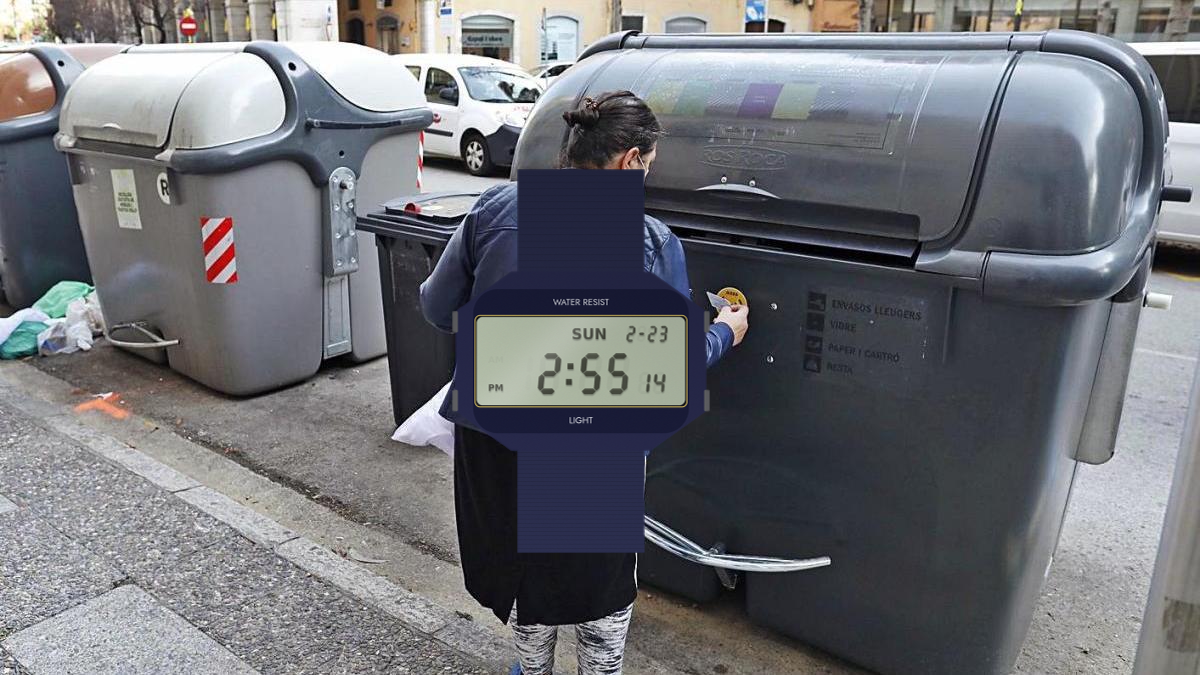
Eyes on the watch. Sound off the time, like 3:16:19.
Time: 2:55:14
